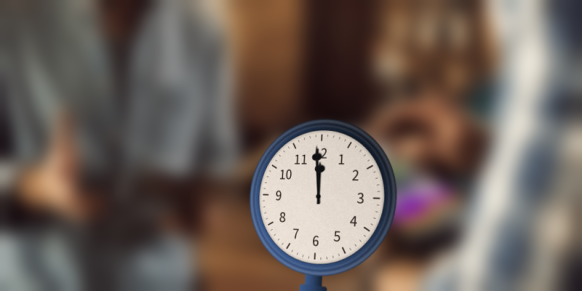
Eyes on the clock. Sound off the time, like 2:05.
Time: 11:59
